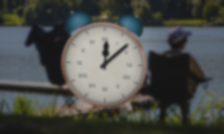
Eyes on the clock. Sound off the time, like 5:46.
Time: 12:08
